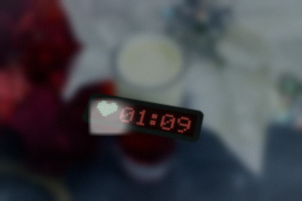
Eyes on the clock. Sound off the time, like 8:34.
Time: 1:09
